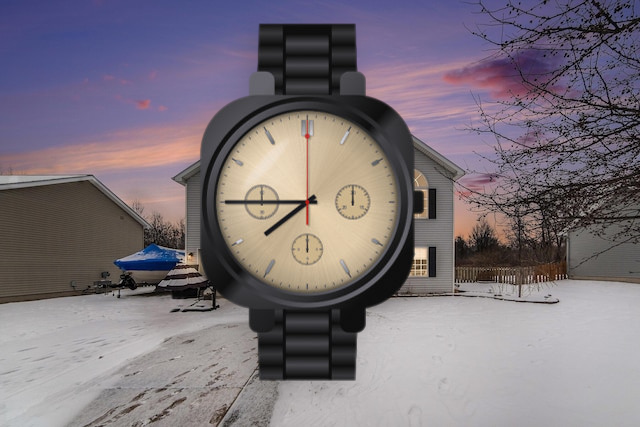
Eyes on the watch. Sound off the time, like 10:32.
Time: 7:45
